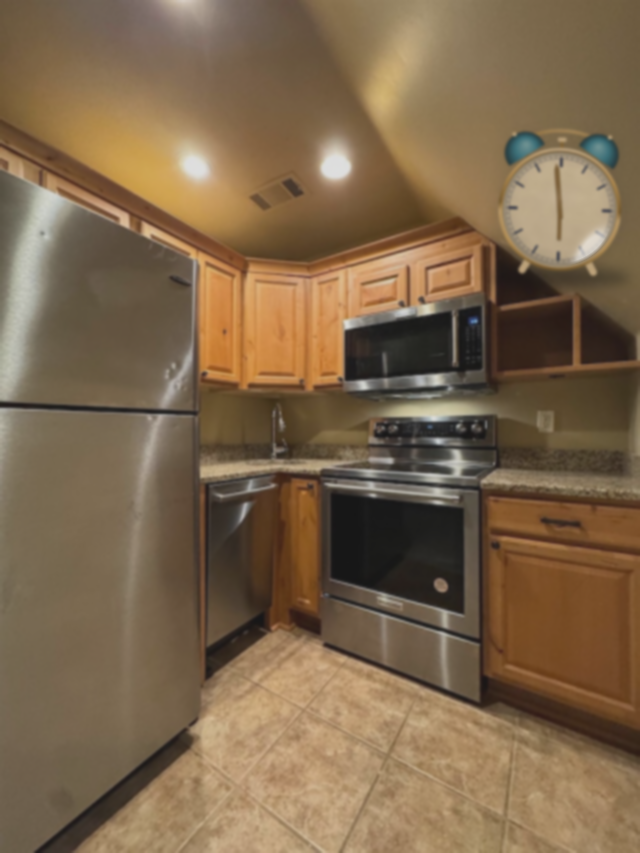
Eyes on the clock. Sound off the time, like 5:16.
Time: 5:59
